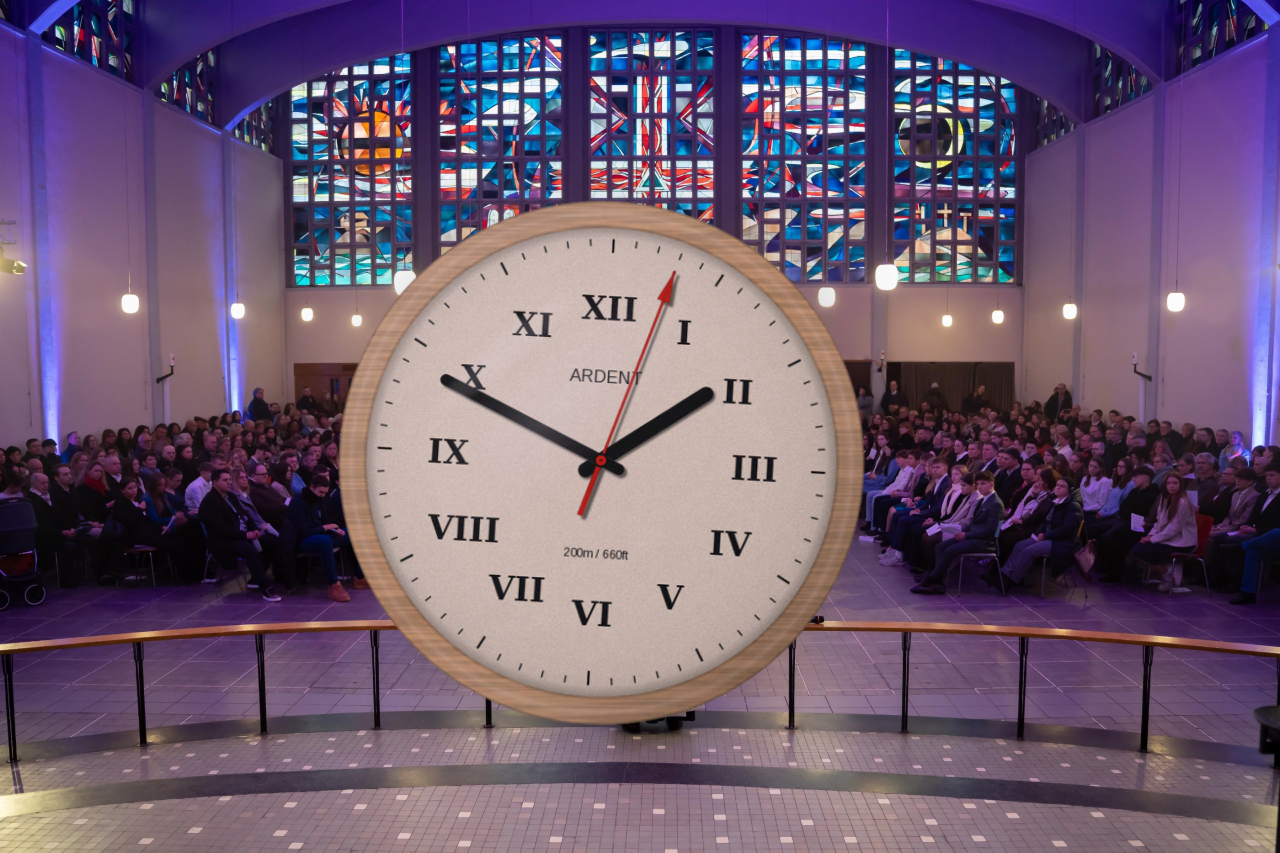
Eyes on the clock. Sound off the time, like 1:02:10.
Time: 1:49:03
